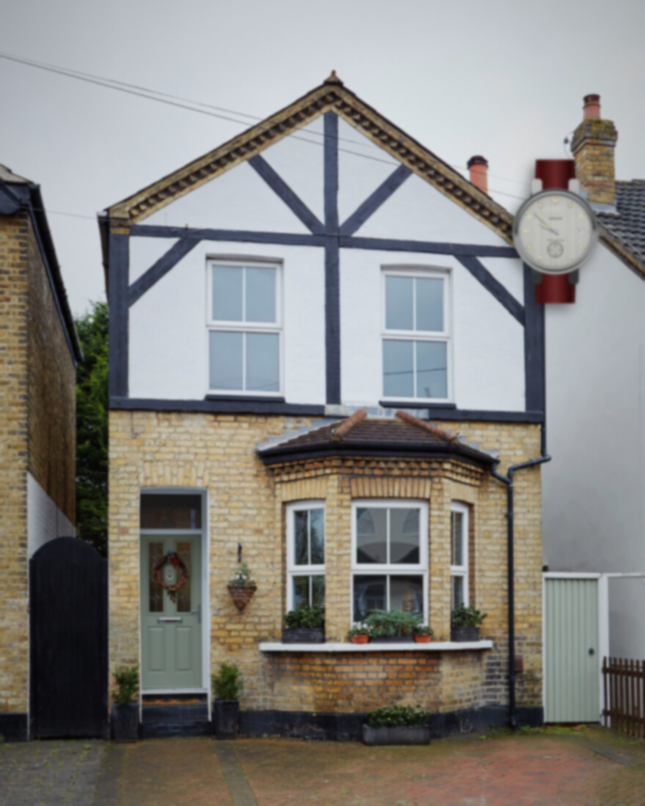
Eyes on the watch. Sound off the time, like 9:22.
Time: 9:52
